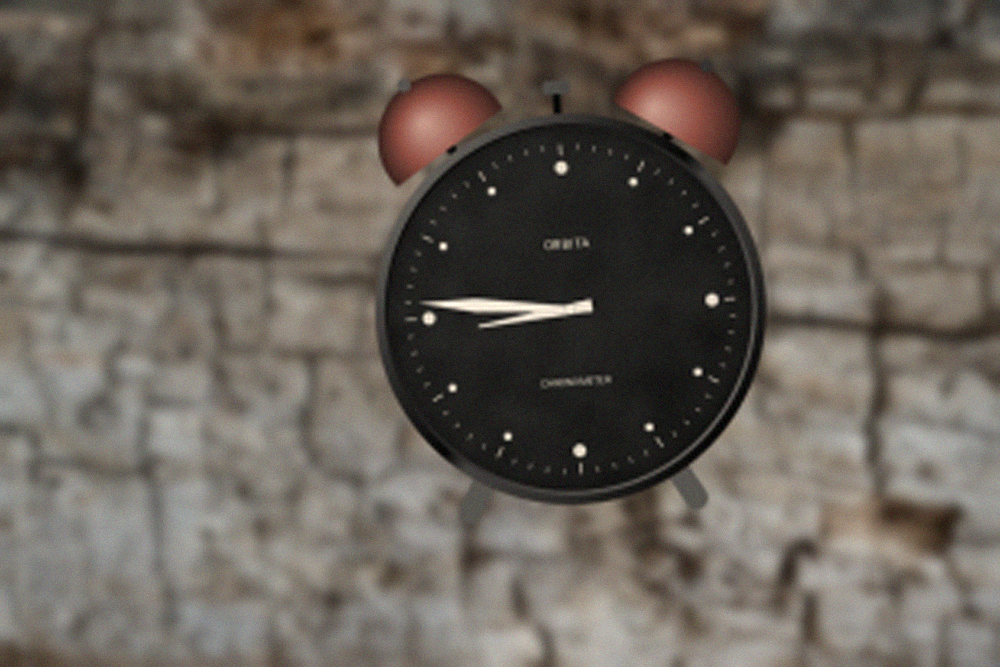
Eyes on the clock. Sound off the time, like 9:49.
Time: 8:46
